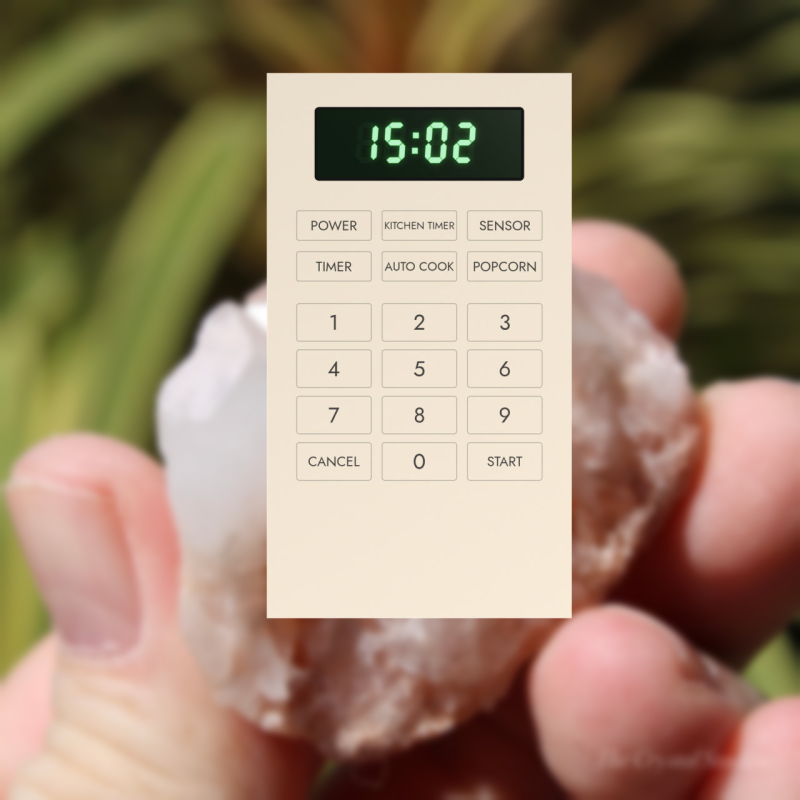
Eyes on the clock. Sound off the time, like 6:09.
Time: 15:02
